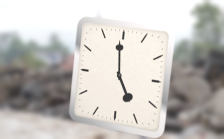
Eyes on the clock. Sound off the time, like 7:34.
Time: 4:59
